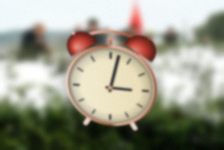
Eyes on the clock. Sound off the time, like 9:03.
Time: 3:02
